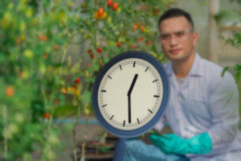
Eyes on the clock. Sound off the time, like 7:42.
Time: 12:28
